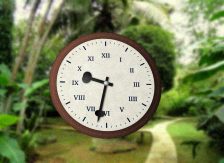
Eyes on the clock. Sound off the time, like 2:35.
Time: 9:32
